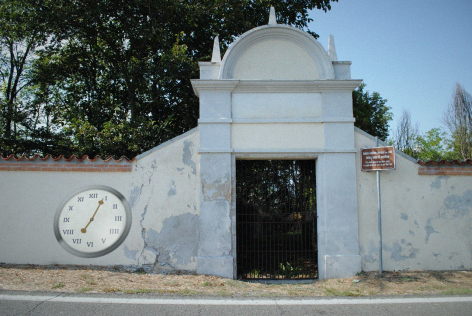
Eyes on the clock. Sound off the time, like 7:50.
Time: 7:04
